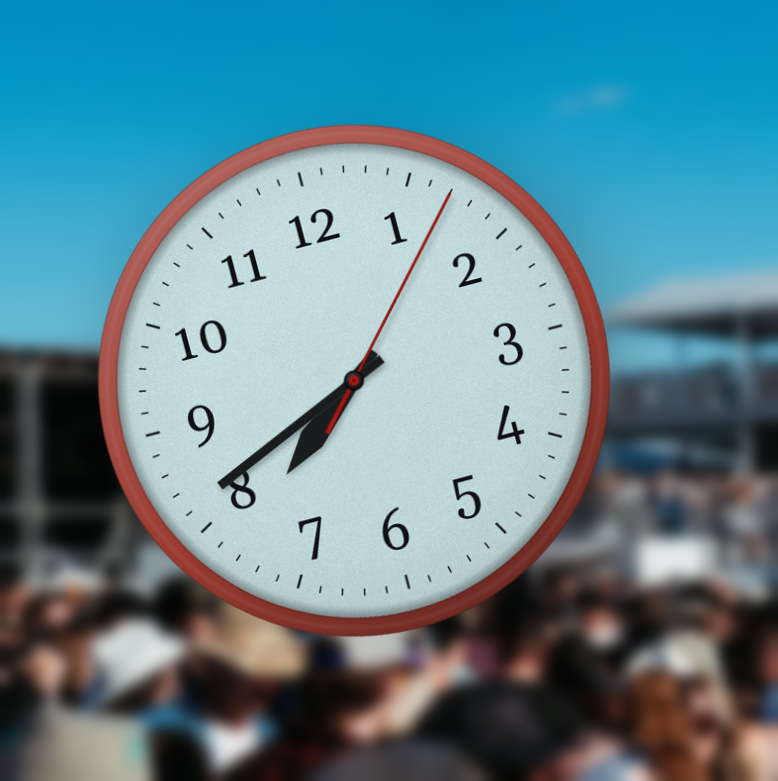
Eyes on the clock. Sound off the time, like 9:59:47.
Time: 7:41:07
